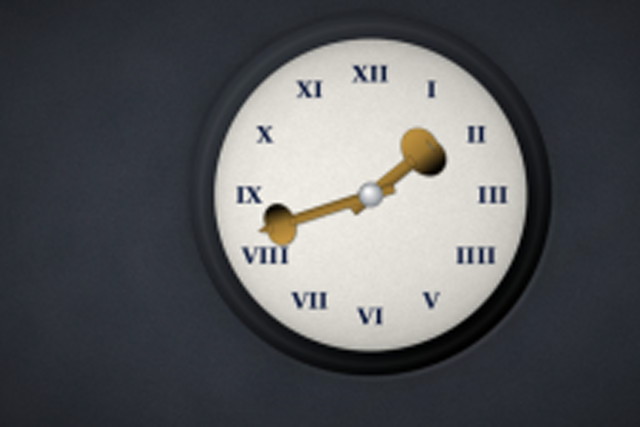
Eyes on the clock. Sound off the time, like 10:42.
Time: 1:42
